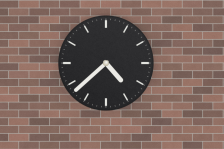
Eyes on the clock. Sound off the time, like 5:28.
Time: 4:38
